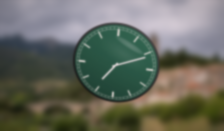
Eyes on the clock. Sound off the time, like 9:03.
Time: 7:11
